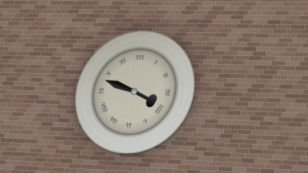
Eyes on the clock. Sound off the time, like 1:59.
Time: 3:48
